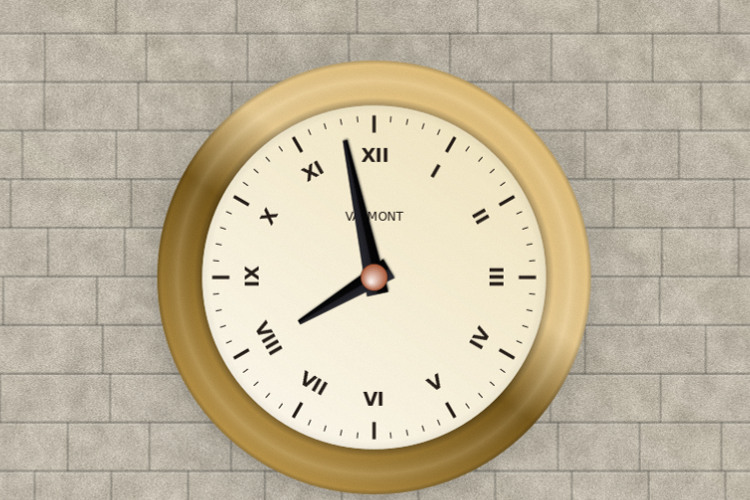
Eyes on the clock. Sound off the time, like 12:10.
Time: 7:58
